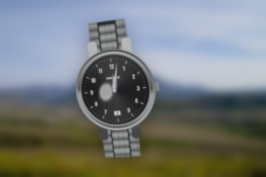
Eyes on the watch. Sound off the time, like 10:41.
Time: 12:02
